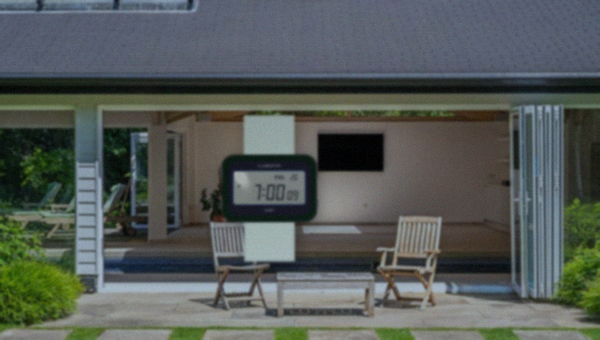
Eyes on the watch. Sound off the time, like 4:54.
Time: 7:00
